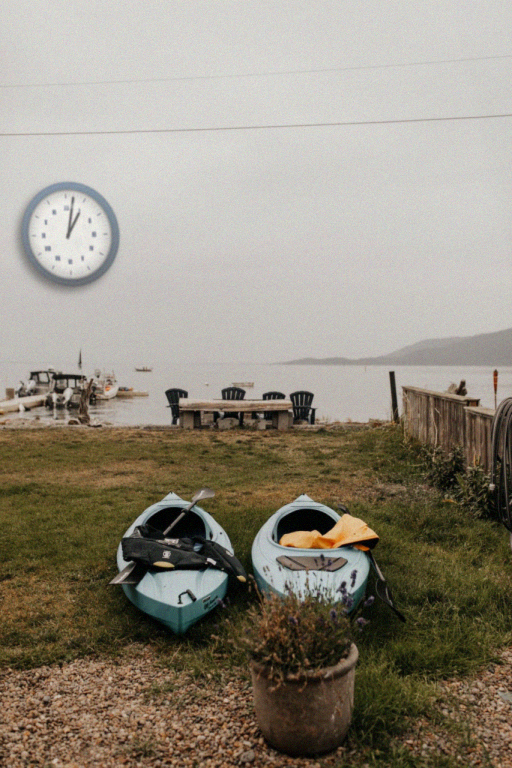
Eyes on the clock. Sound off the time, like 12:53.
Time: 1:02
